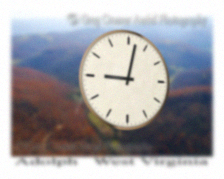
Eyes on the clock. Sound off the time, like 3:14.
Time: 9:02
